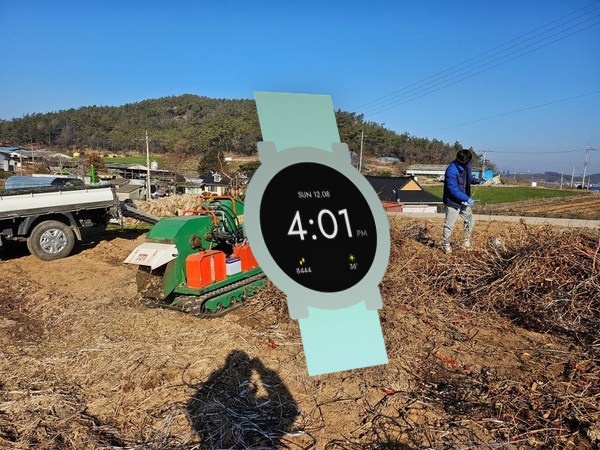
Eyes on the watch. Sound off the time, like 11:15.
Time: 4:01
